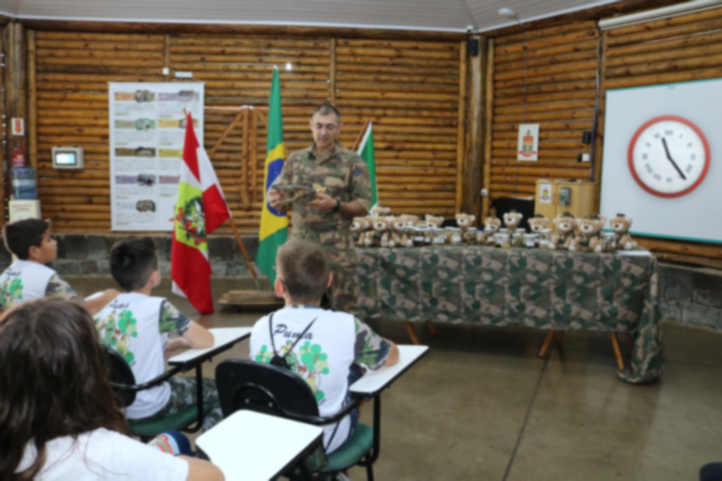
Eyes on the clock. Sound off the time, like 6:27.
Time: 11:24
